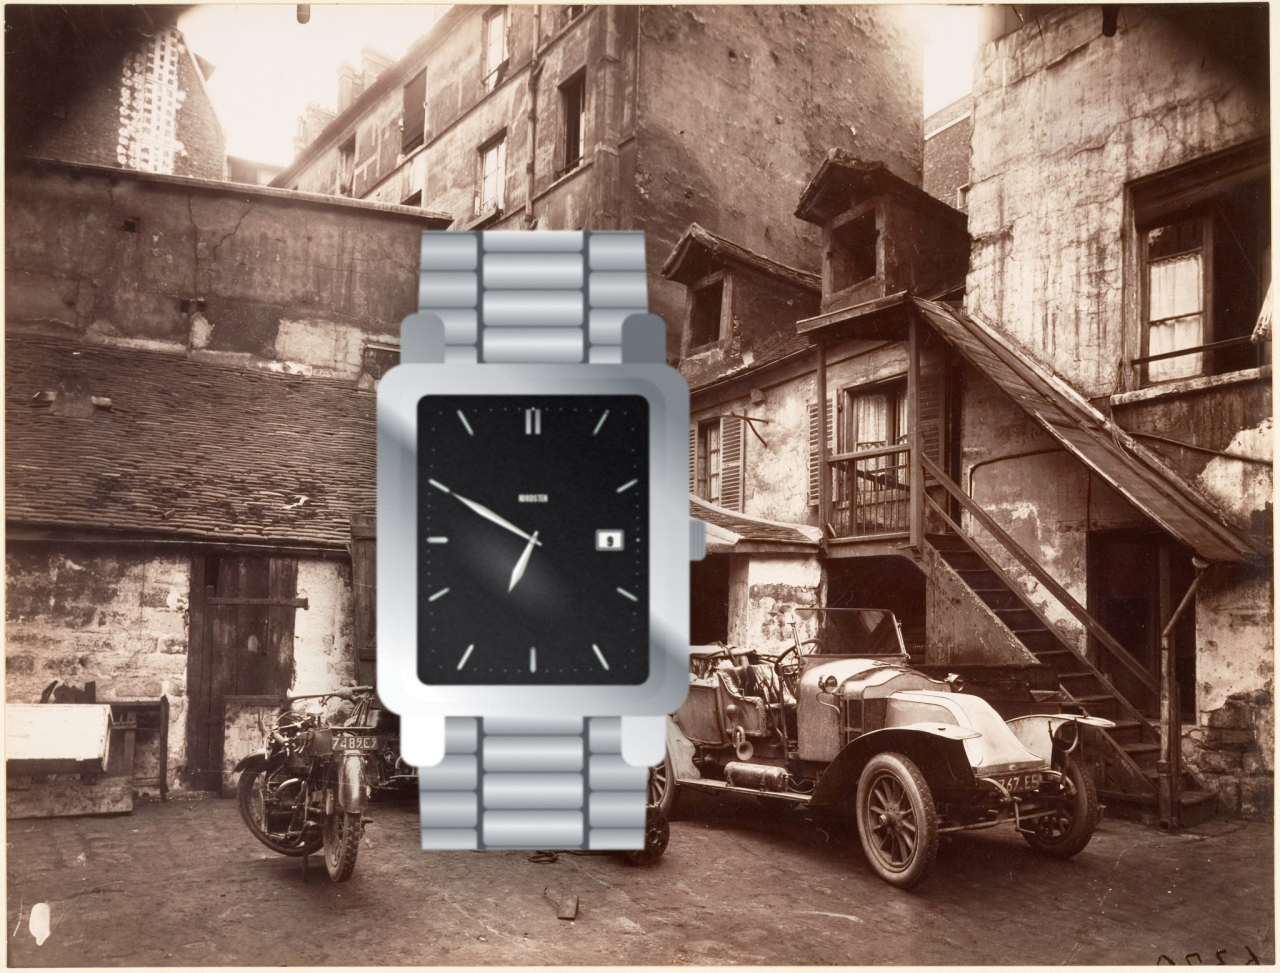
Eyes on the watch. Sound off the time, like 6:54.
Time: 6:50
